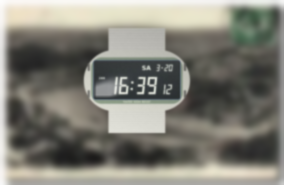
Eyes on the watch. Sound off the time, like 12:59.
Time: 16:39
